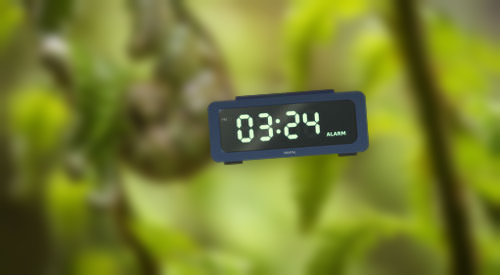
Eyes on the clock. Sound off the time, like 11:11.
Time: 3:24
